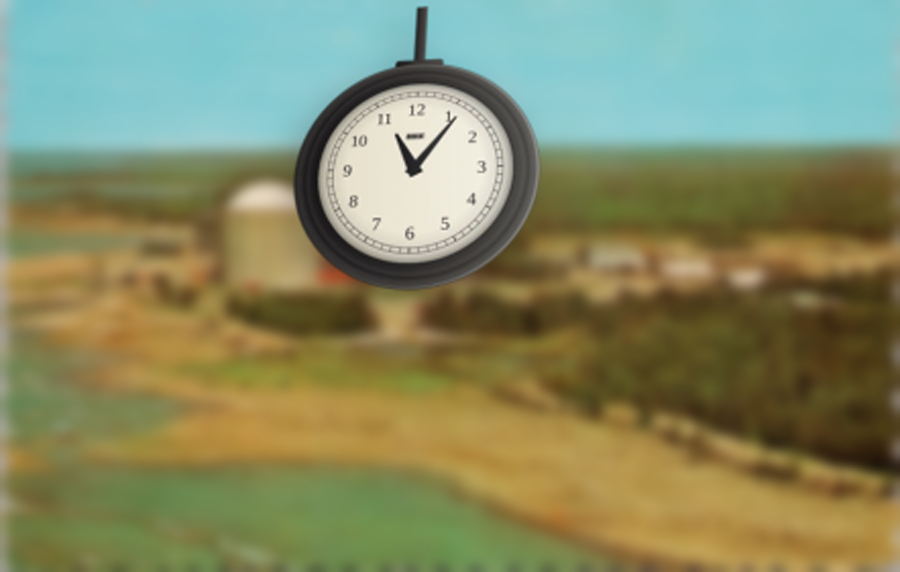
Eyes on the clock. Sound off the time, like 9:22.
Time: 11:06
